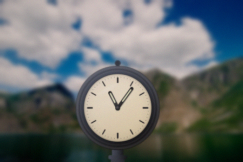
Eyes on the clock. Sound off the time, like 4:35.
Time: 11:06
